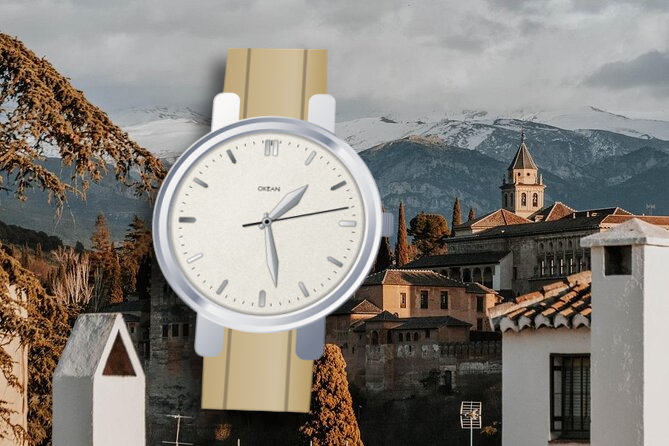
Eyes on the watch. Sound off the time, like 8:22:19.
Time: 1:28:13
